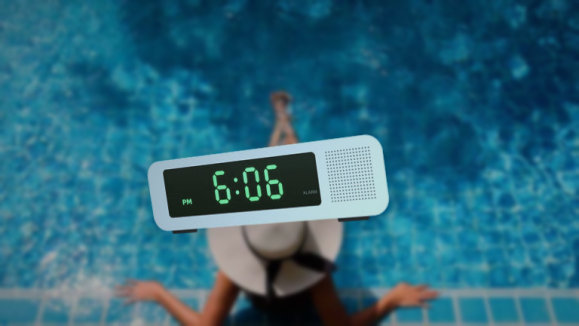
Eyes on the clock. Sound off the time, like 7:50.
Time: 6:06
